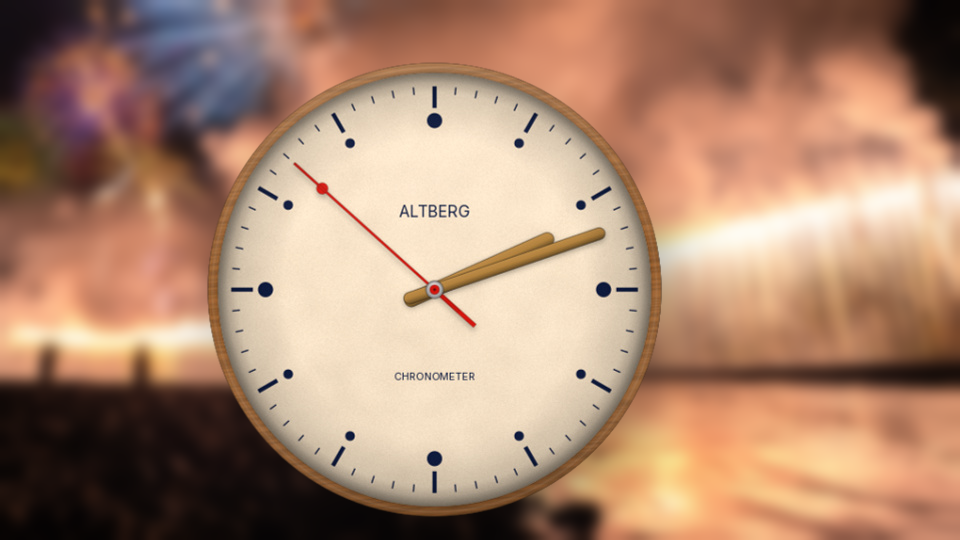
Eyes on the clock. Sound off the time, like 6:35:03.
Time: 2:11:52
